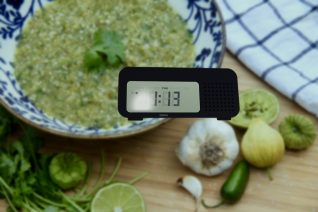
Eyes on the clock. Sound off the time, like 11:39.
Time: 1:13
